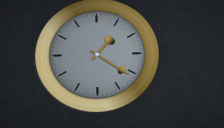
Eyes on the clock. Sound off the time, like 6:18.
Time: 1:21
